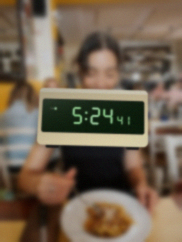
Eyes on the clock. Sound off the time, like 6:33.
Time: 5:24
